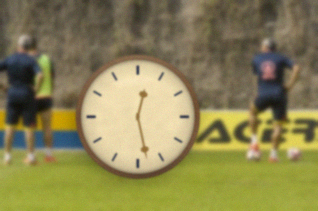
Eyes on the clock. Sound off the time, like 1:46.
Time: 12:28
